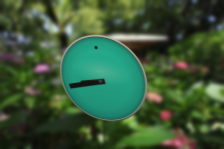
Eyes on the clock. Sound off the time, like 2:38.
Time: 8:43
